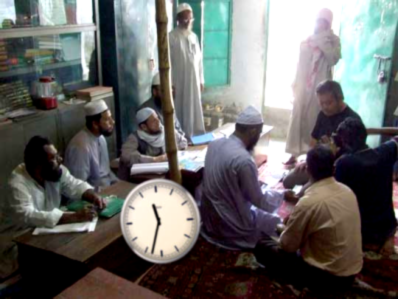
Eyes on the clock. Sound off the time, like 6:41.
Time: 11:33
